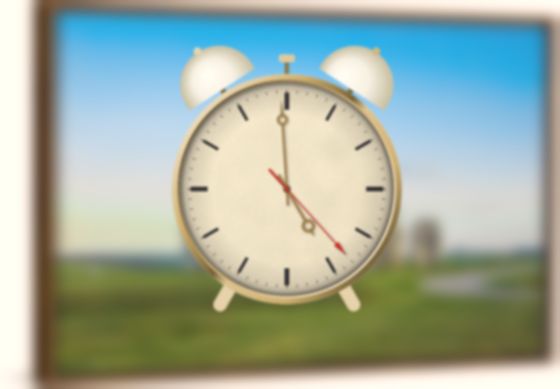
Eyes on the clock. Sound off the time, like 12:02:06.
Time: 4:59:23
